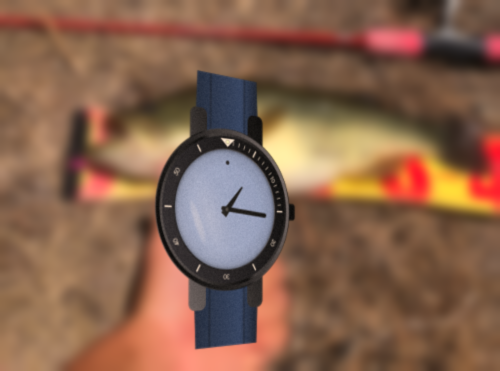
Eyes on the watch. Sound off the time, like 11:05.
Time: 1:16
